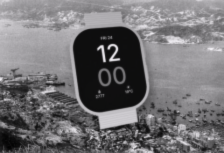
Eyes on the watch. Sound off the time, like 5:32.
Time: 12:00
